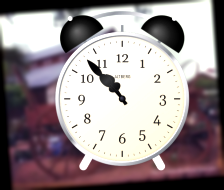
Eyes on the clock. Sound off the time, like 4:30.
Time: 10:53
